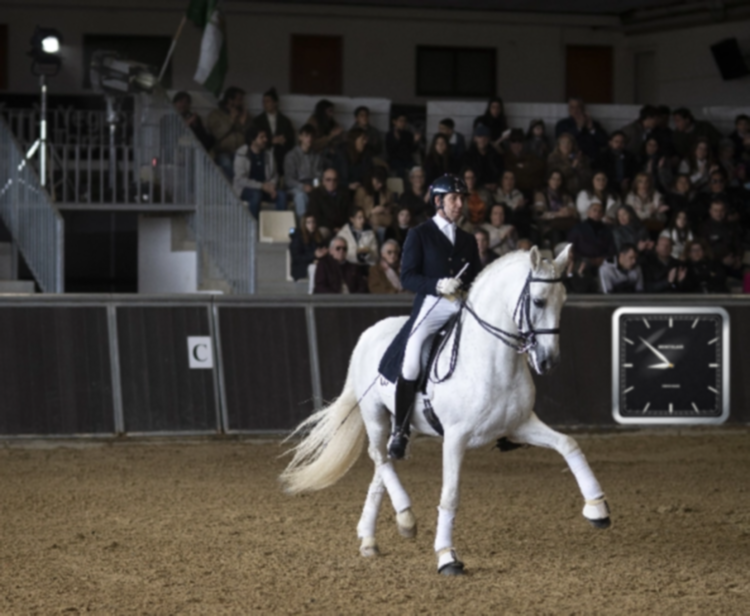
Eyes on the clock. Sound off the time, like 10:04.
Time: 8:52
